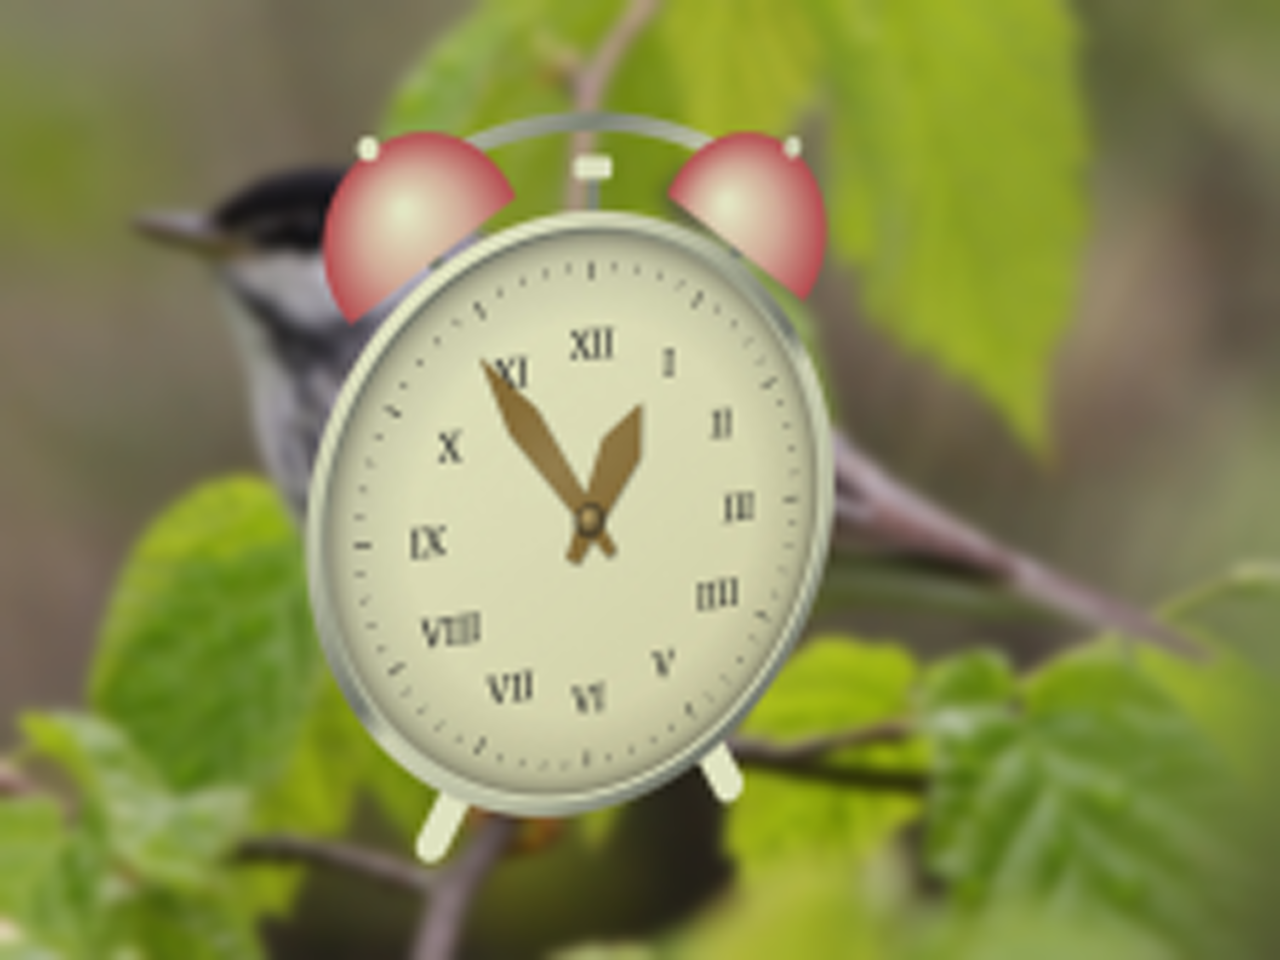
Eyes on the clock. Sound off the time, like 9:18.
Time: 12:54
